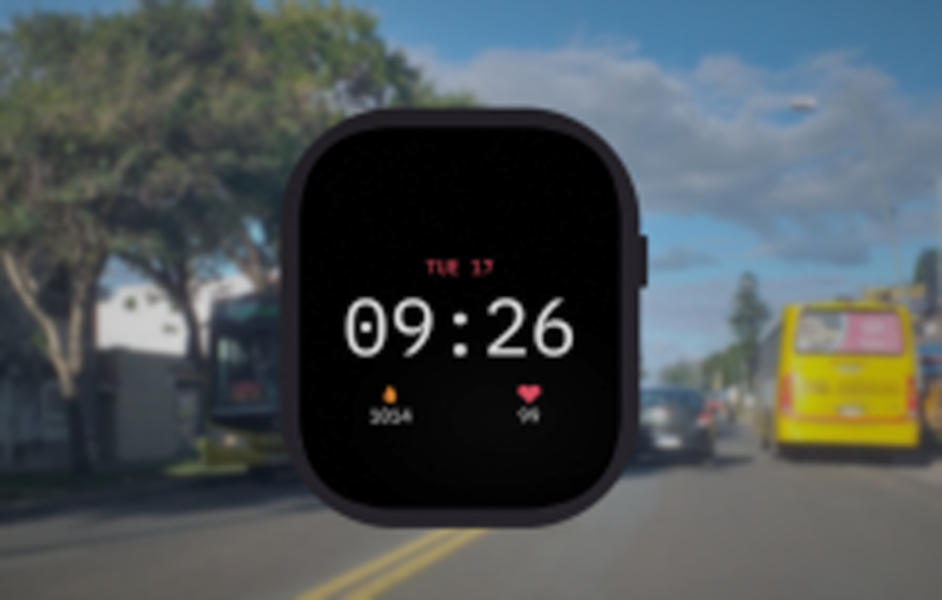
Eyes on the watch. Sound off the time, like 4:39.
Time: 9:26
